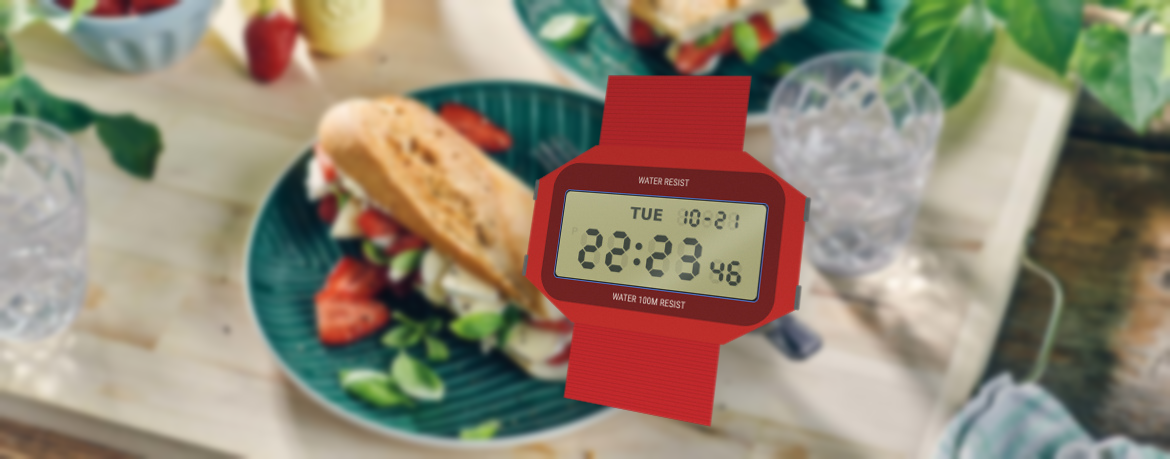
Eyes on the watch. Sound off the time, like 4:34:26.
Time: 22:23:46
